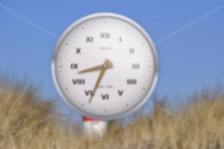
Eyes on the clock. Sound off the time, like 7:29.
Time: 8:34
